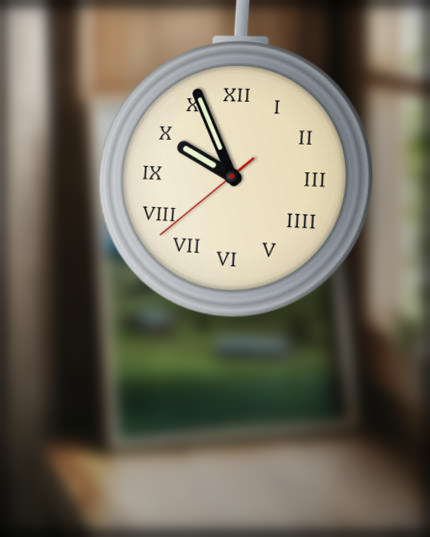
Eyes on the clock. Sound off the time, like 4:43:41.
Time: 9:55:38
